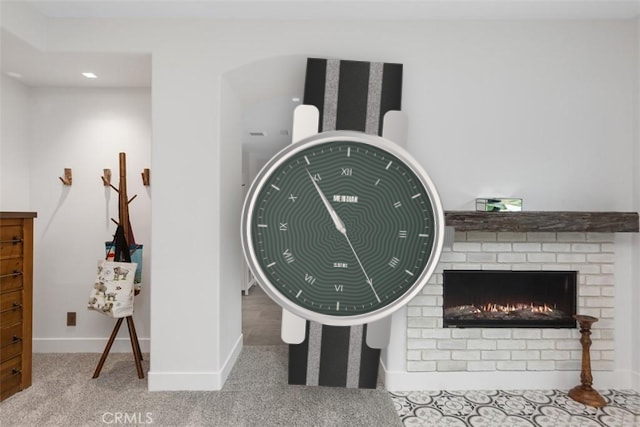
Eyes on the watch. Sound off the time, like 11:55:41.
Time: 10:54:25
